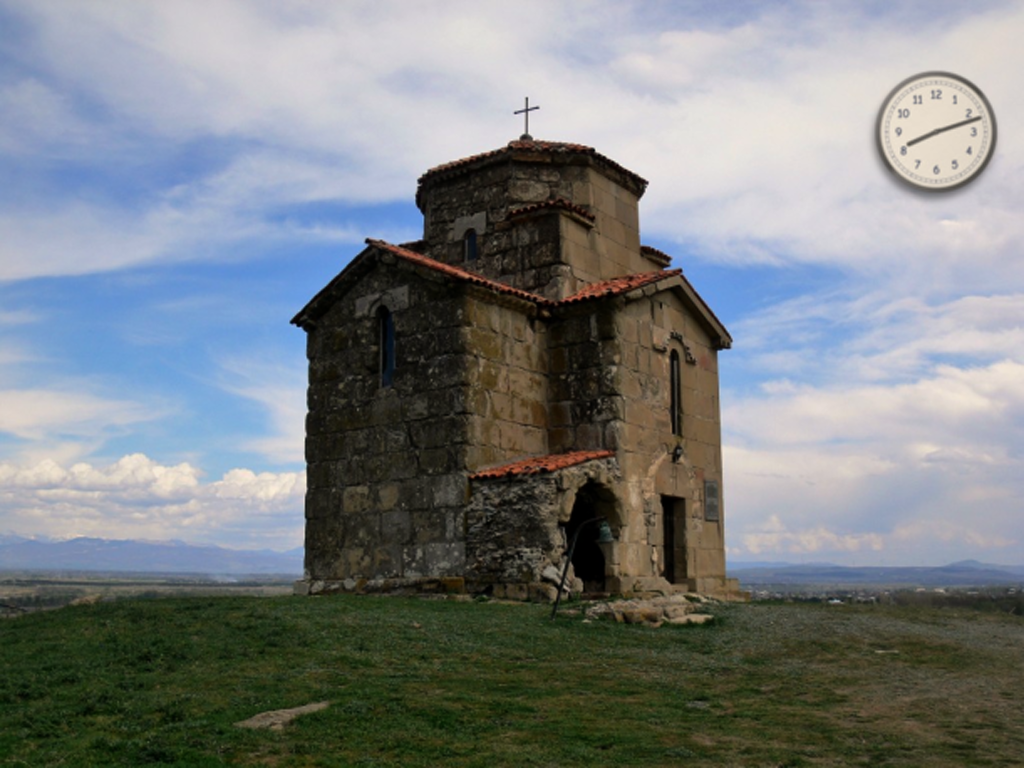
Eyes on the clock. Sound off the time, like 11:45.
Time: 8:12
